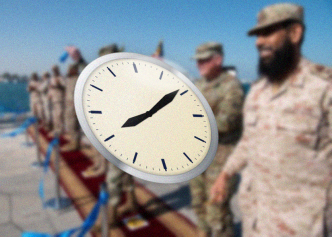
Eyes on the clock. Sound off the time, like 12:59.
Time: 8:09
